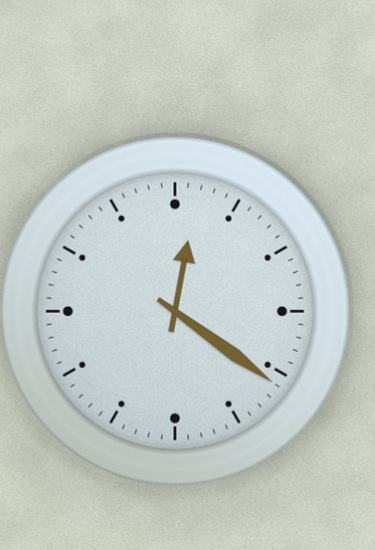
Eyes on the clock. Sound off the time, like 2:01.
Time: 12:21
